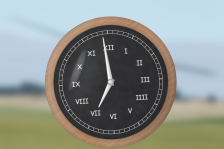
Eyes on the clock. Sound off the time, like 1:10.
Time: 6:59
